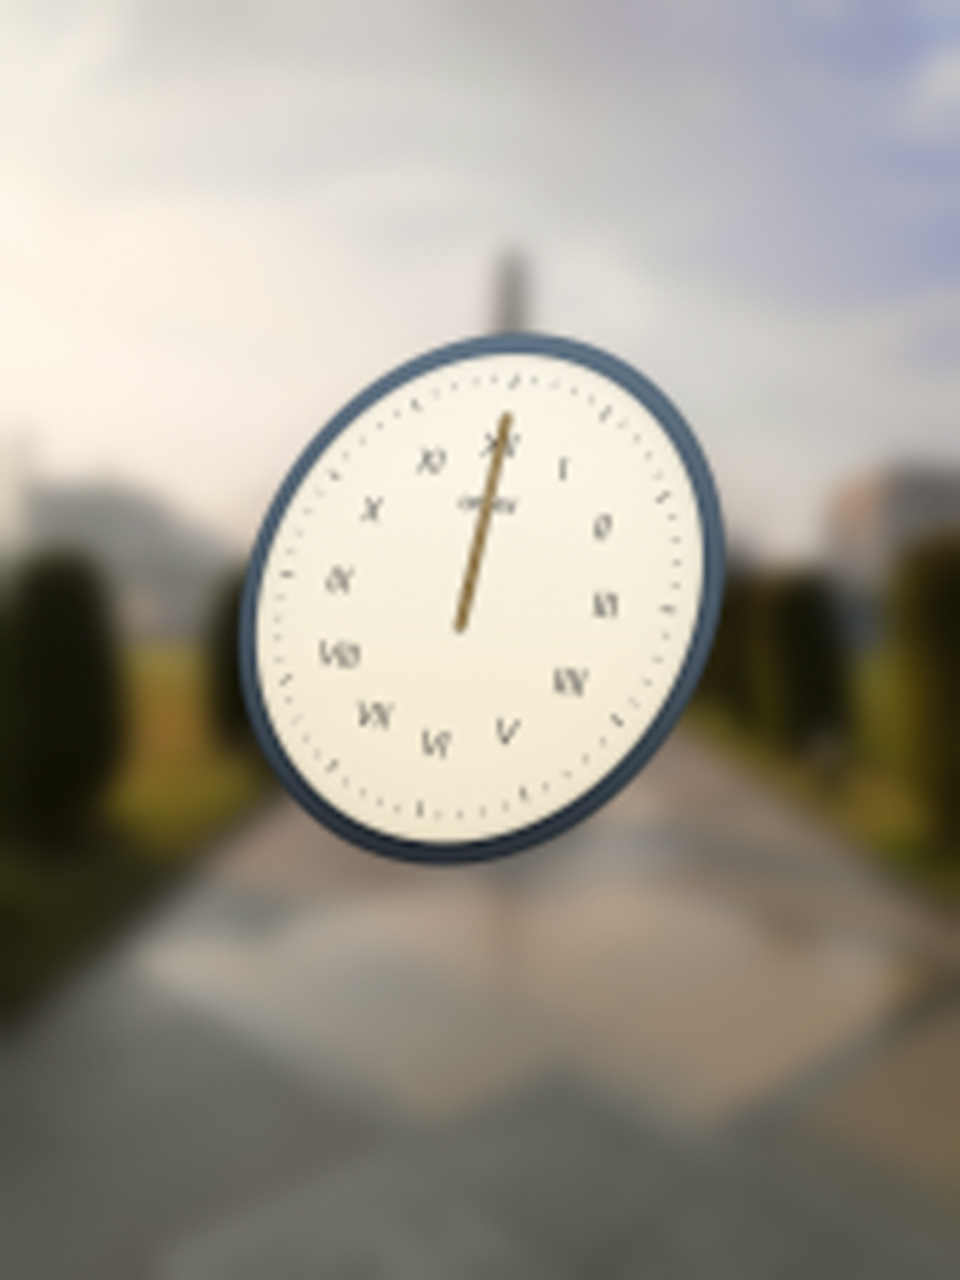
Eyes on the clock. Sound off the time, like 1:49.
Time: 12:00
